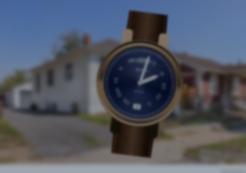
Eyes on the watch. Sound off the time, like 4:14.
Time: 2:02
